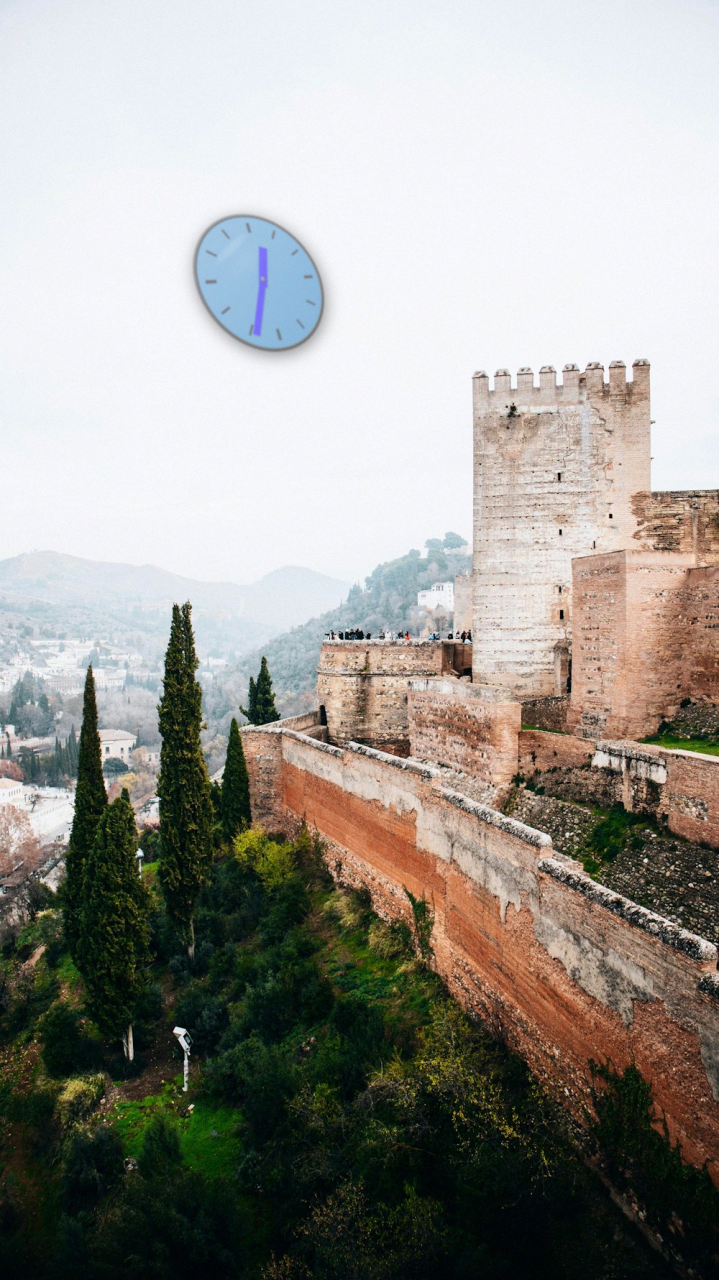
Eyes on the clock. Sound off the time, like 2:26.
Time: 12:34
